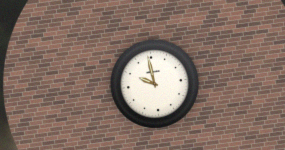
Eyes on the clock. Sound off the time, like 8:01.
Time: 9:59
